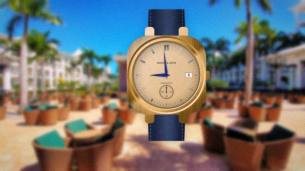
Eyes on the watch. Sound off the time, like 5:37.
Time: 8:59
